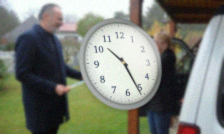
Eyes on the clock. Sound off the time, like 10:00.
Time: 10:26
